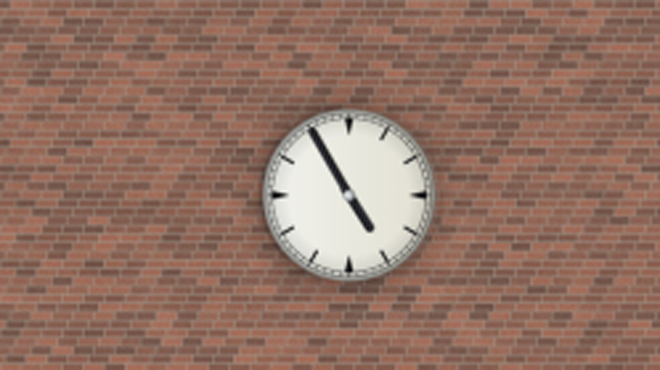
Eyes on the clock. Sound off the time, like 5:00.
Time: 4:55
